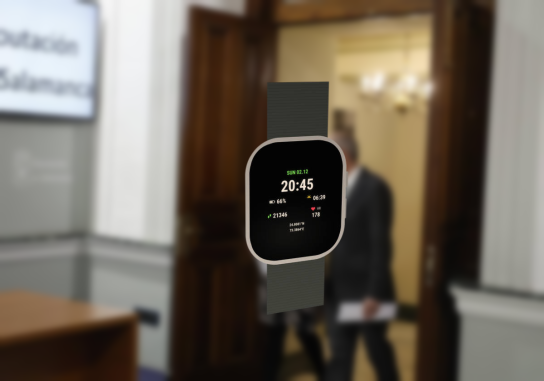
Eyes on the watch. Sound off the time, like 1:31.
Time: 20:45
